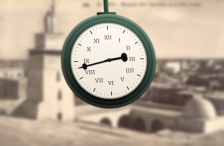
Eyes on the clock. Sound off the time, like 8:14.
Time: 2:43
